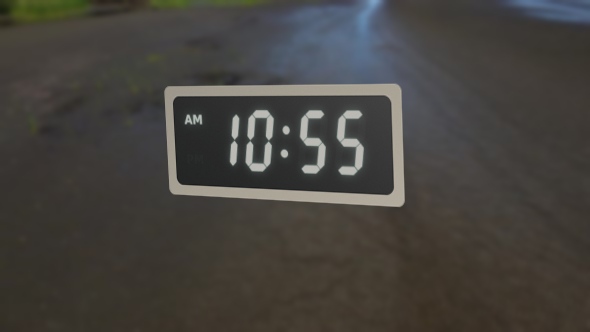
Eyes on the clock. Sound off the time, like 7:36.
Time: 10:55
